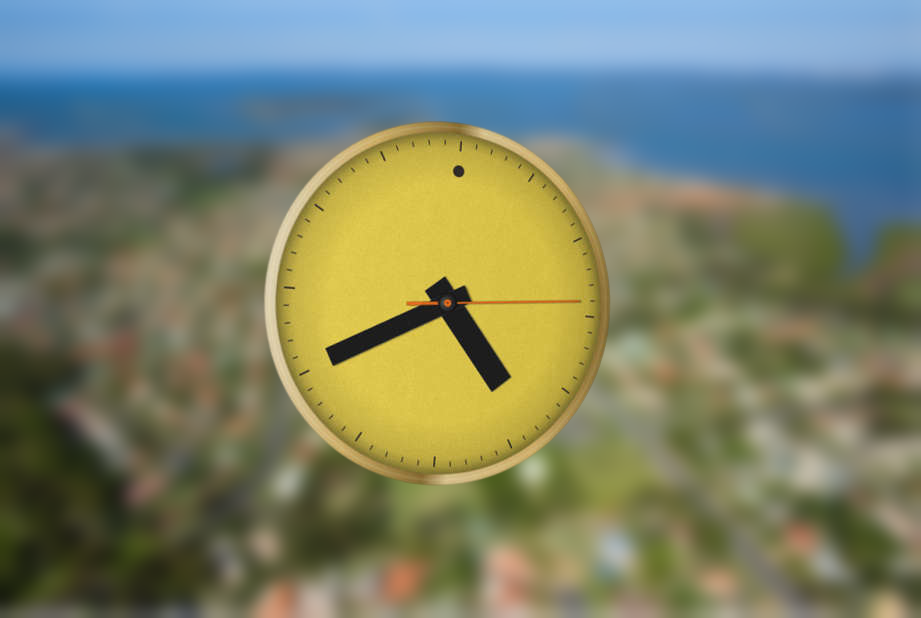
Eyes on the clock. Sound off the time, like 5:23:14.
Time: 4:40:14
